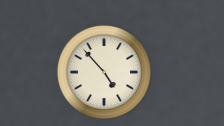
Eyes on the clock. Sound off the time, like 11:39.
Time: 4:53
